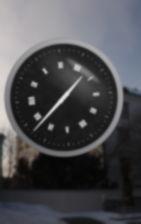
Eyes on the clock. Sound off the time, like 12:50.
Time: 12:33
